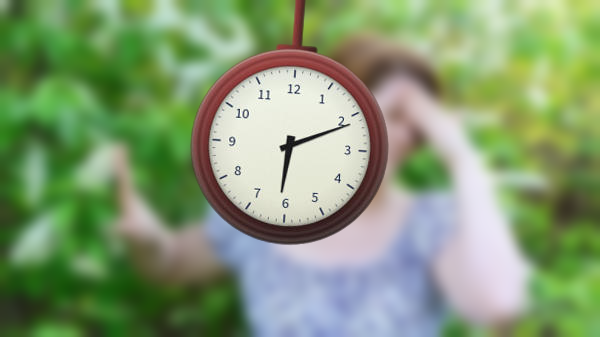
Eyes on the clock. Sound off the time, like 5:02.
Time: 6:11
